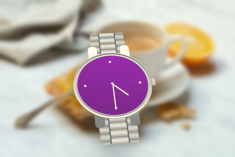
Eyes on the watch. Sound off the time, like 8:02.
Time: 4:30
